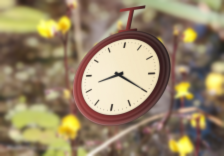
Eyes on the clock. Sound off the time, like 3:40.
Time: 8:20
